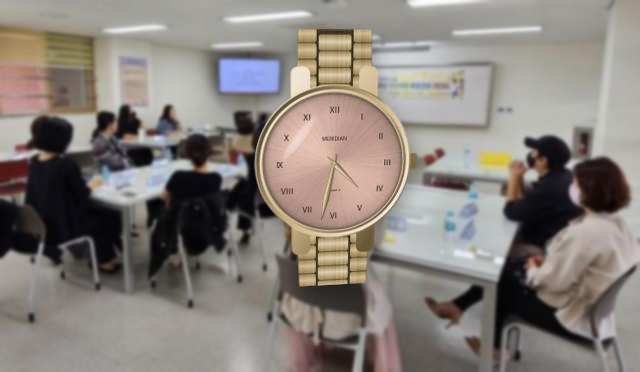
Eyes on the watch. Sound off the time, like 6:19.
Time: 4:32
